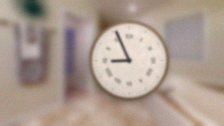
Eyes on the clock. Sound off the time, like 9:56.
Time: 8:56
